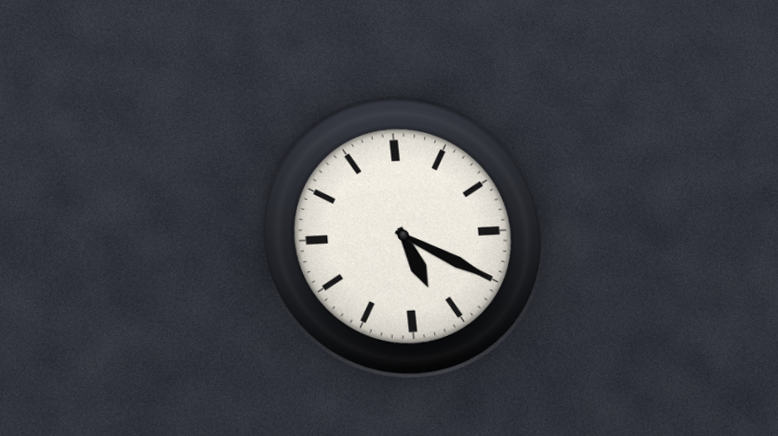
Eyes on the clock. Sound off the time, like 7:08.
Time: 5:20
